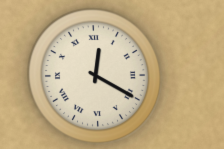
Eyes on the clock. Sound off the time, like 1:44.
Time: 12:20
